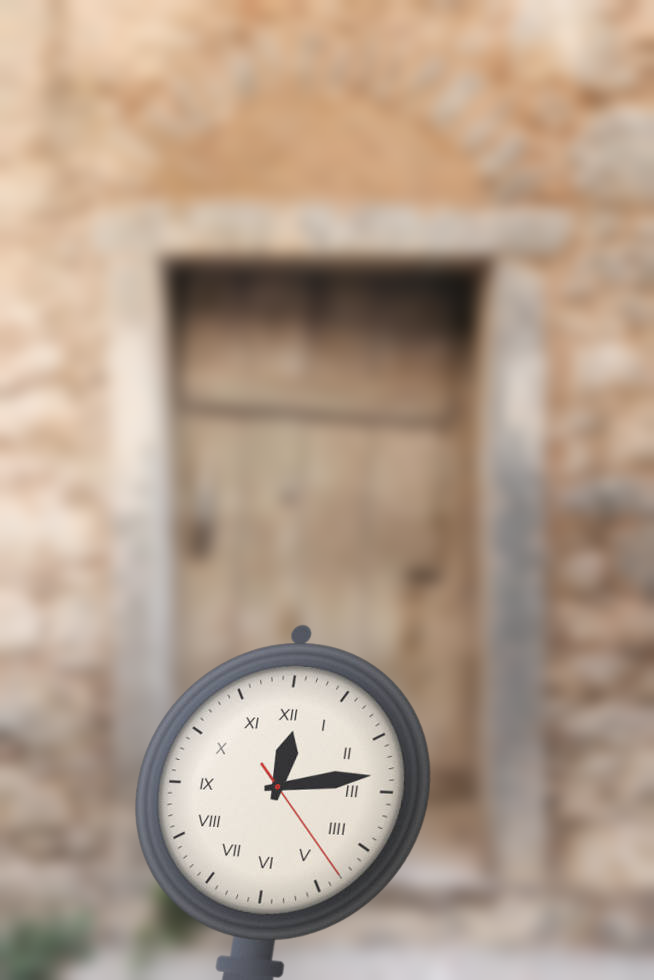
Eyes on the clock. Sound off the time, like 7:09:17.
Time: 12:13:23
